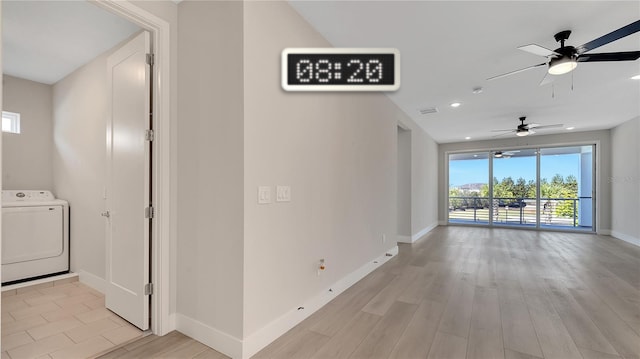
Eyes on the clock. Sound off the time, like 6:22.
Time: 8:20
